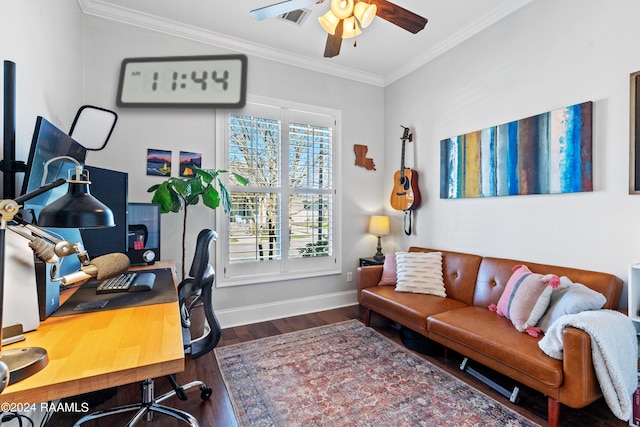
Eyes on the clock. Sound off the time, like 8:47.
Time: 11:44
